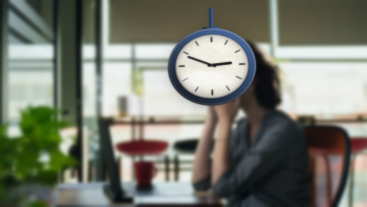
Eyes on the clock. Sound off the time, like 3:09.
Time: 2:49
